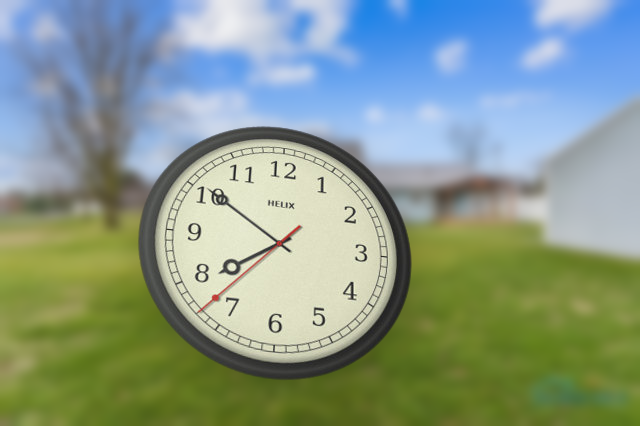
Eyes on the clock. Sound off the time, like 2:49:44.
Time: 7:50:37
